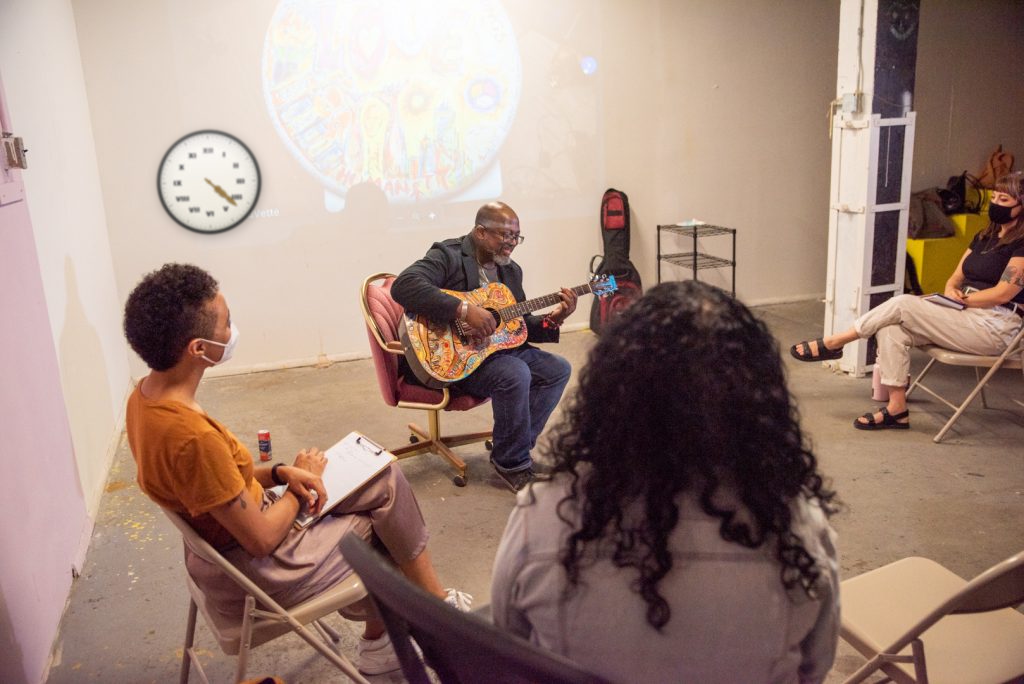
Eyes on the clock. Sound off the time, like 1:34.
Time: 4:22
